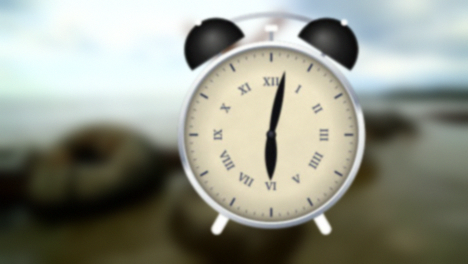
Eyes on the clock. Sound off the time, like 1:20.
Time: 6:02
